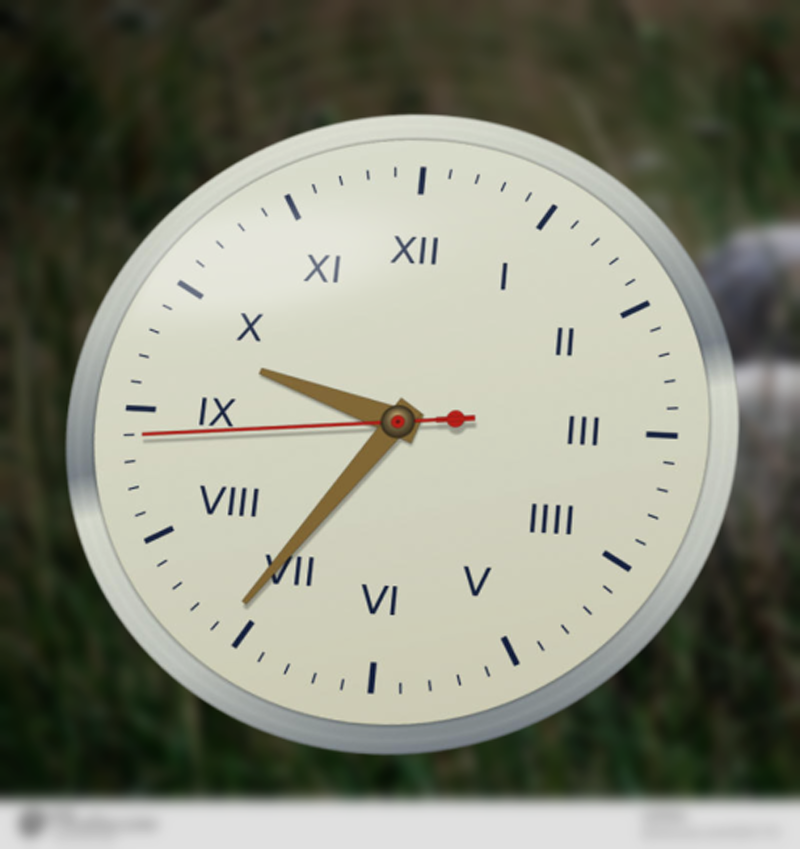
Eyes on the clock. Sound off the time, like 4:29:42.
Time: 9:35:44
